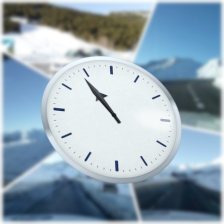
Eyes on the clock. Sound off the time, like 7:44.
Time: 10:54
